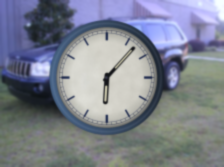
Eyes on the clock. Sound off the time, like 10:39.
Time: 6:07
